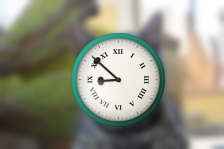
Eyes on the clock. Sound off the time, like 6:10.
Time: 8:52
